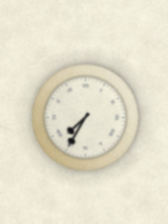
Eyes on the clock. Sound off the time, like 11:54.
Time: 7:35
